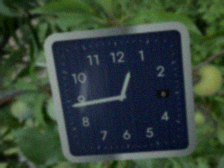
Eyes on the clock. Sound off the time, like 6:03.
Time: 12:44
